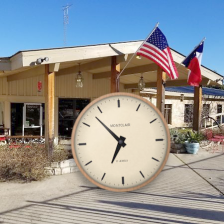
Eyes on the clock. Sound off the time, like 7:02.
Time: 6:53
